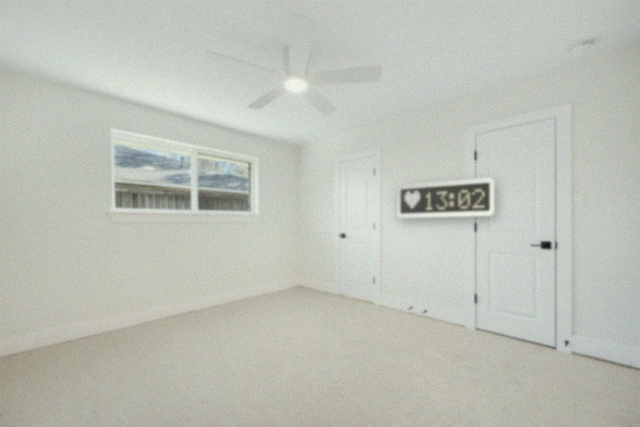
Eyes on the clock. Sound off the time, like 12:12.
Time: 13:02
